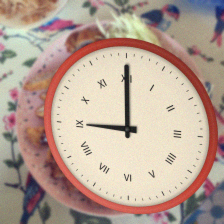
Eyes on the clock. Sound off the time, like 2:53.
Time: 9:00
